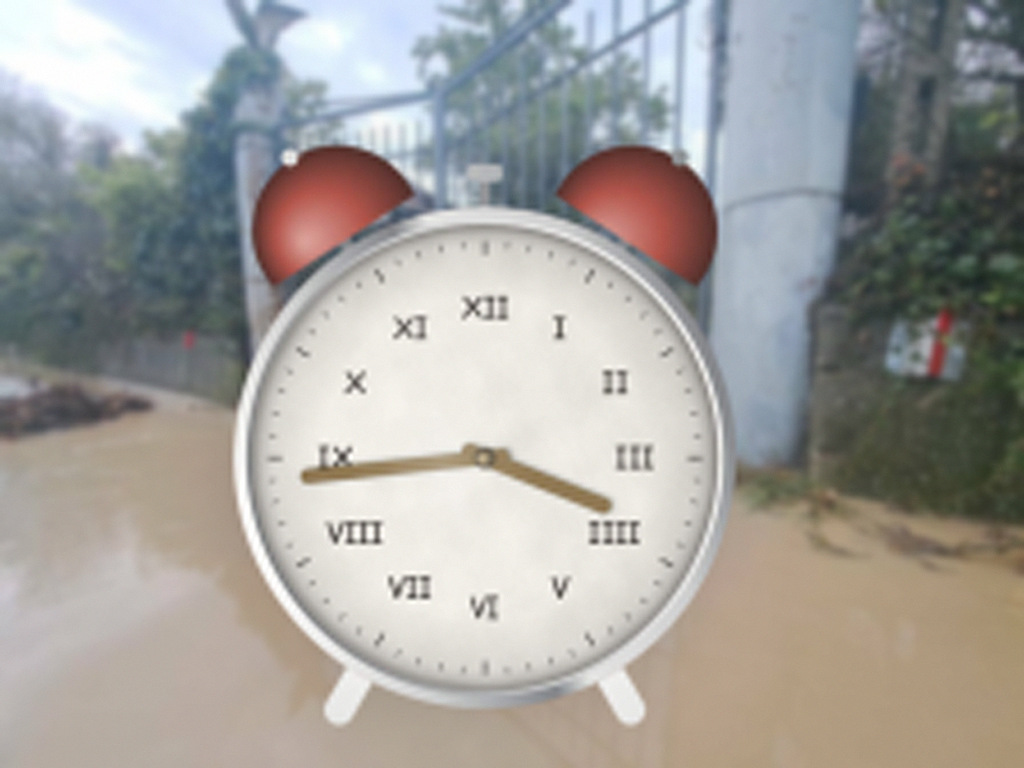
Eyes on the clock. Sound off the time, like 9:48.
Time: 3:44
